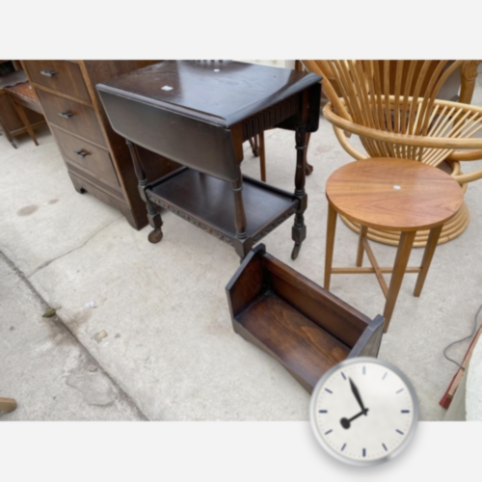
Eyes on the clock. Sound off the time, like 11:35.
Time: 7:56
